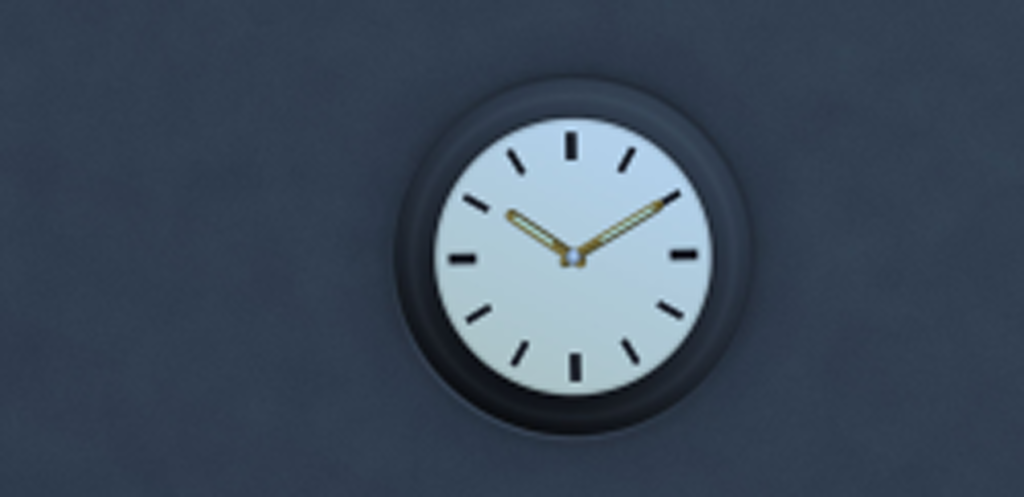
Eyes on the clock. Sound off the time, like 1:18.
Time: 10:10
